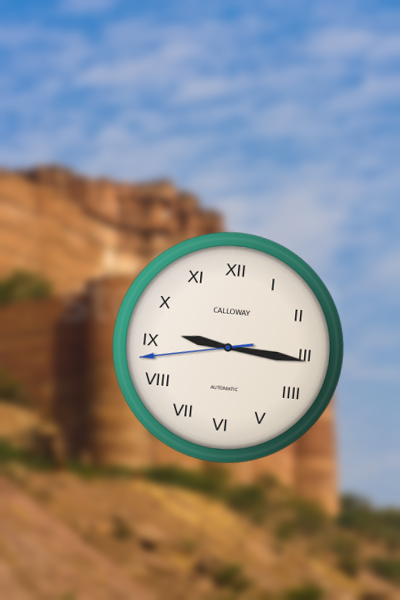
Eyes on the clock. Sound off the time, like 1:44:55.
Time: 9:15:43
